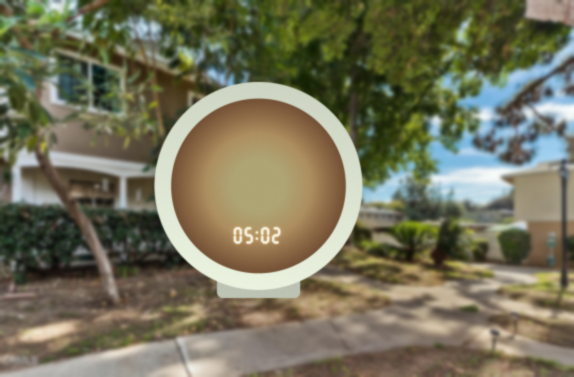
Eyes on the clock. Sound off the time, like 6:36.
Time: 5:02
